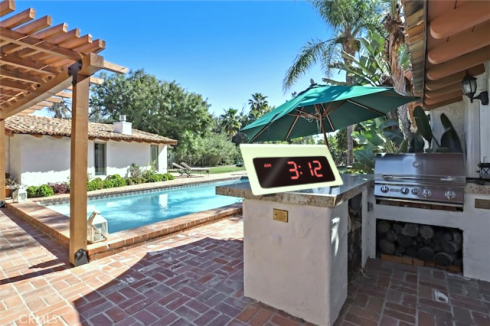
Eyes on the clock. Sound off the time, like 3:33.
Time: 3:12
